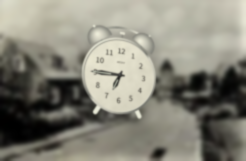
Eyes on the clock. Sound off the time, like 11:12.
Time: 6:45
